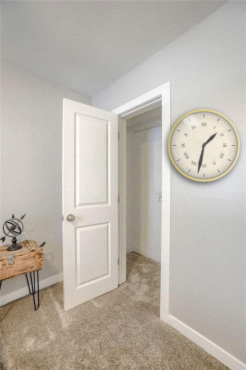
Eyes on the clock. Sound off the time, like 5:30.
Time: 1:32
